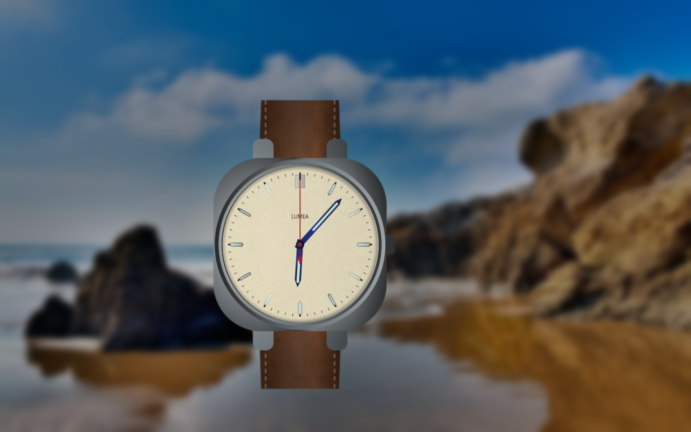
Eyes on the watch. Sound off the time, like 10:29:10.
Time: 6:07:00
